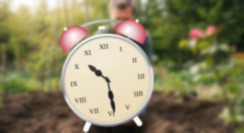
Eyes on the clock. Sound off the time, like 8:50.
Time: 10:29
